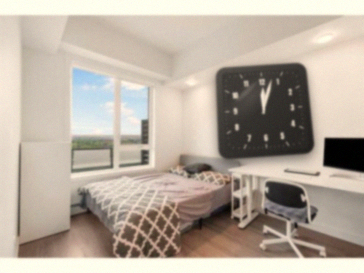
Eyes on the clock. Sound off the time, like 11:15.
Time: 12:03
